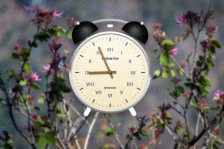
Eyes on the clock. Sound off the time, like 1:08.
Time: 8:56
